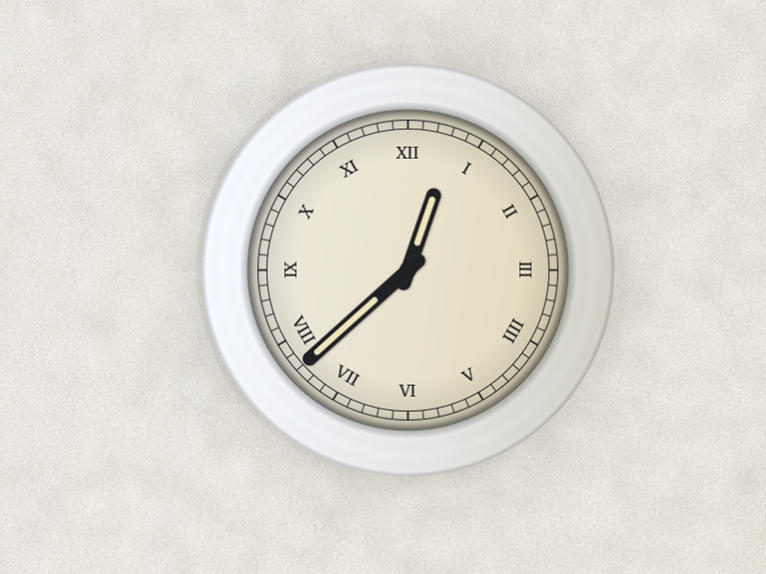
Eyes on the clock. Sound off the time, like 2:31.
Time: 12:38
